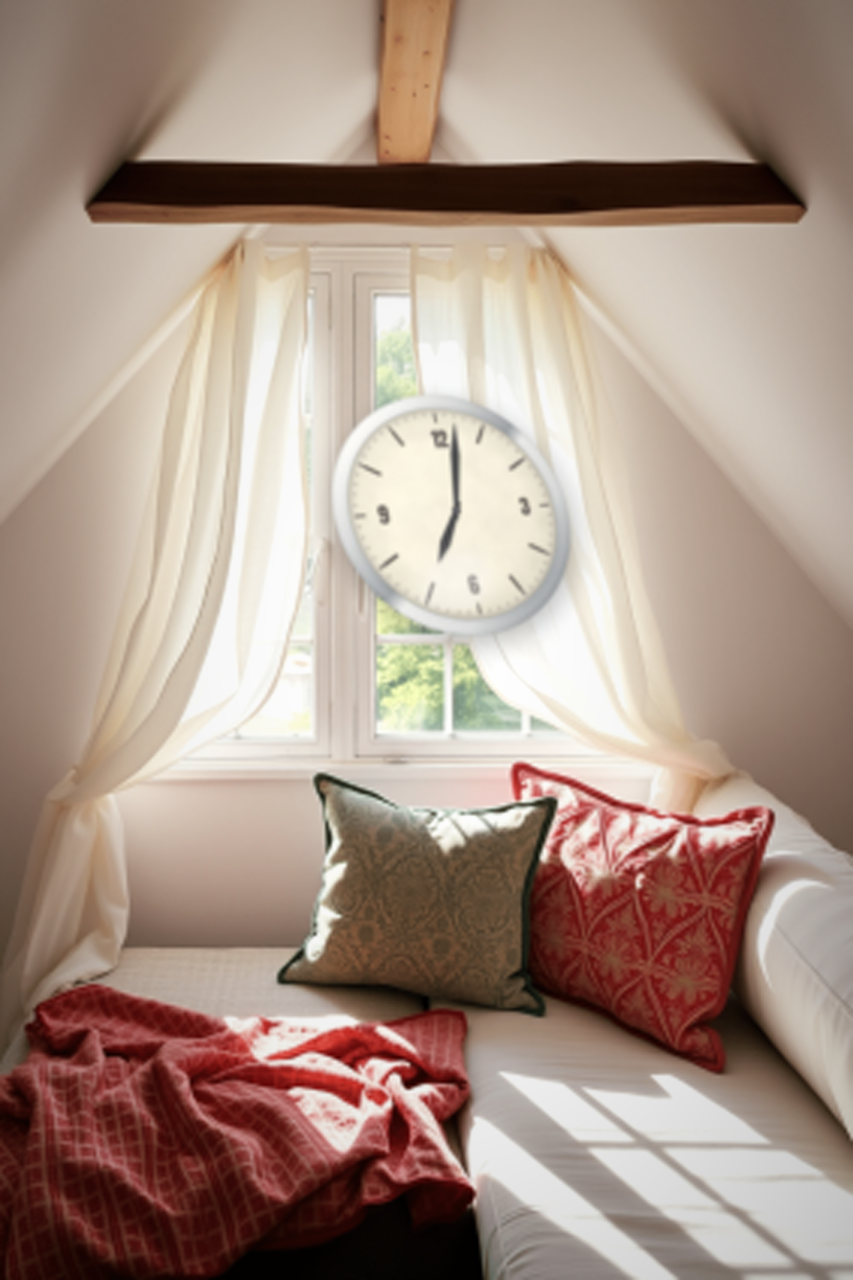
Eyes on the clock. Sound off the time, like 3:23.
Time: 7:02
